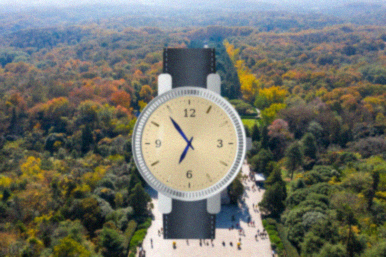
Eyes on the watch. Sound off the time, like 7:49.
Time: 6:54
